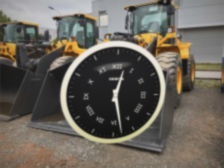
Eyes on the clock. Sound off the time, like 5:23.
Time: 12:28
